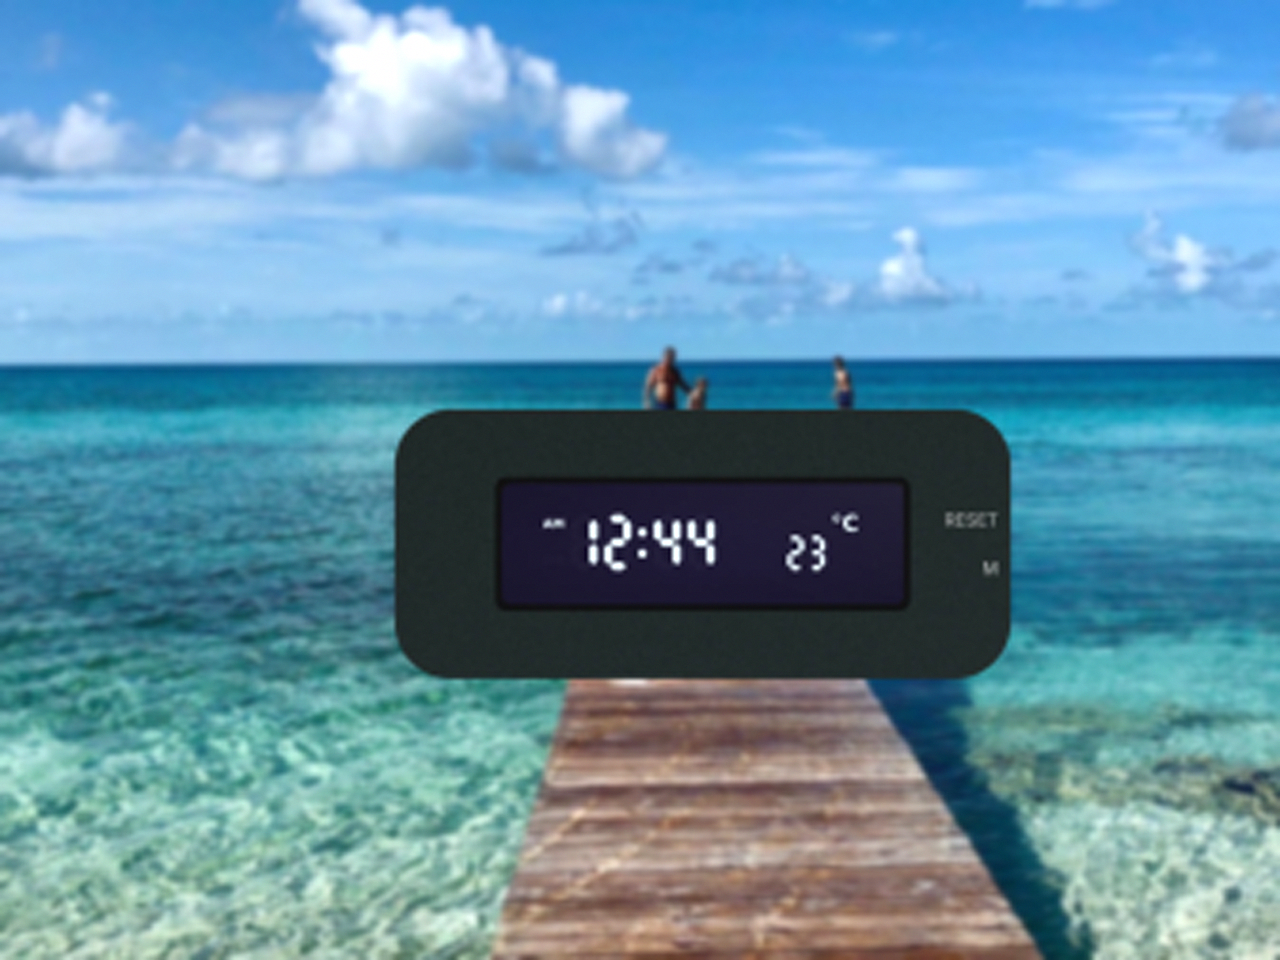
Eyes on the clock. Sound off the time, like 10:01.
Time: 12:44
